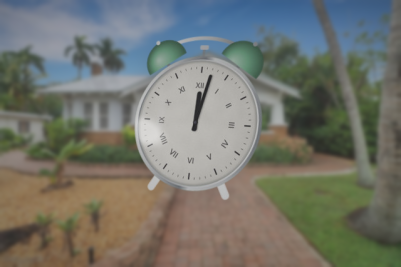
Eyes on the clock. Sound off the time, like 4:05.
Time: 12:02
